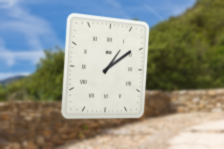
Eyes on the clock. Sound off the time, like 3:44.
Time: 1:09
